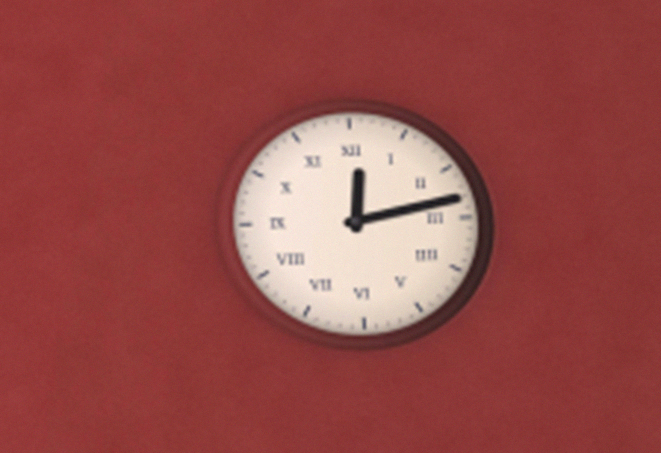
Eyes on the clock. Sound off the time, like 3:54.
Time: 12:13
